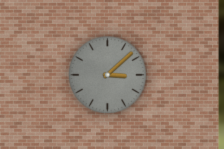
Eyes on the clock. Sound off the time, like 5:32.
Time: 3:08
